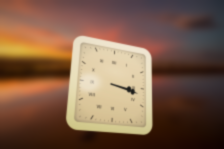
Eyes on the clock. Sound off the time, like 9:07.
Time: 3:17
